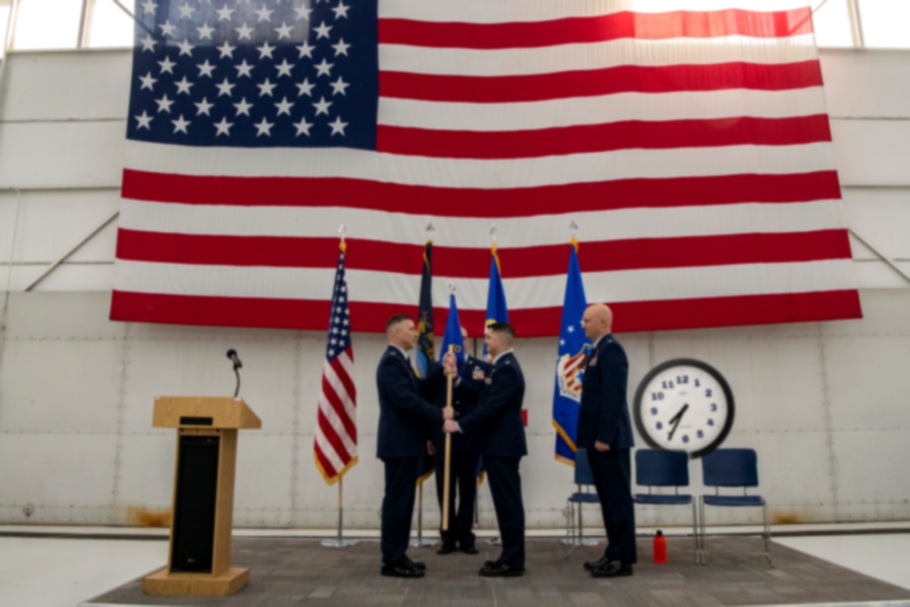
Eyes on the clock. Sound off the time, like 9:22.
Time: 7:35
